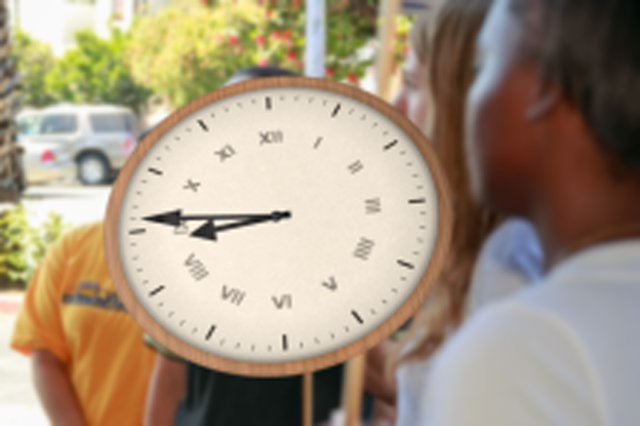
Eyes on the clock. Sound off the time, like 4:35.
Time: 8:46
